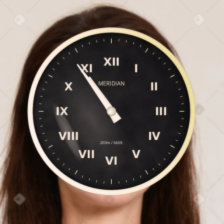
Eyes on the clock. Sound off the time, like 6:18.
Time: 10:54
